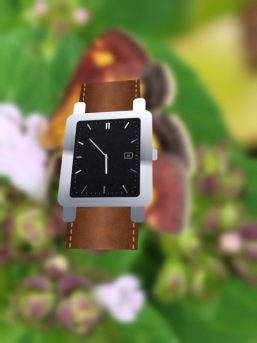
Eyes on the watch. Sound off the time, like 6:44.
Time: 5:53
